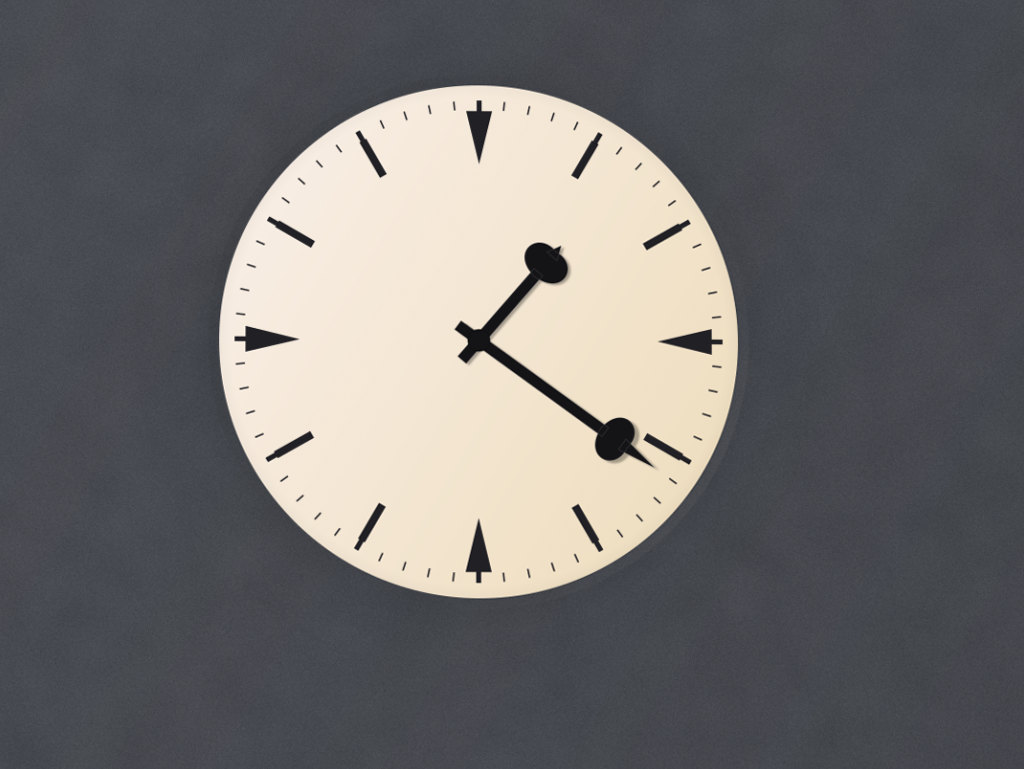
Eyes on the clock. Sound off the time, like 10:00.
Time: 1:21
